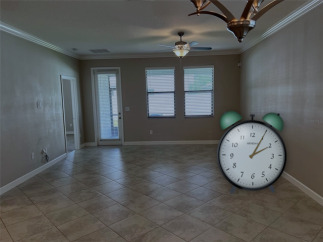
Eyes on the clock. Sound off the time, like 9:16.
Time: 2:05
